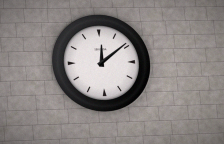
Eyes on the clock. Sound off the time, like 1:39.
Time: 12:09
